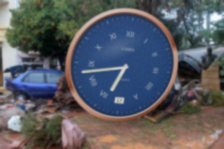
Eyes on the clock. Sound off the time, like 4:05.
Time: 6:43
